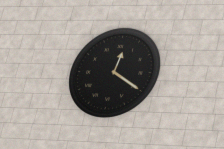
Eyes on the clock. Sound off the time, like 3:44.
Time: 12:20
